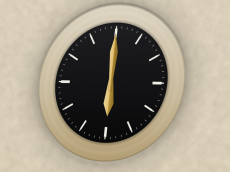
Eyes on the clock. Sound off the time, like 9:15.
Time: 6:00
